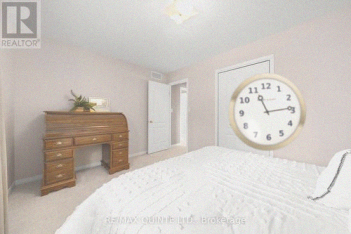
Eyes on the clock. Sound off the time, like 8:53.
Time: 11:14
